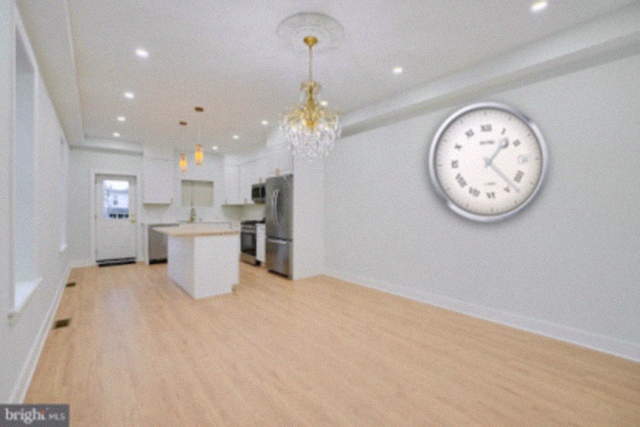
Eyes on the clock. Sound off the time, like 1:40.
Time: 1:23
